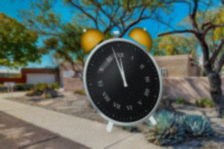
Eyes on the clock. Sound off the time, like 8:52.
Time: 11:58
